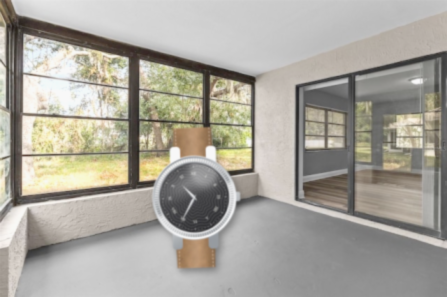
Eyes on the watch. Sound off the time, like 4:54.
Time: 10:35
